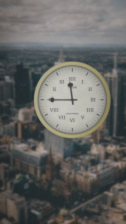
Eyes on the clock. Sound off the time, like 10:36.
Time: 11:45
